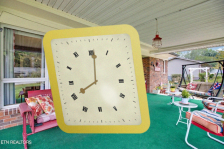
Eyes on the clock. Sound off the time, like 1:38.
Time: 8:01
